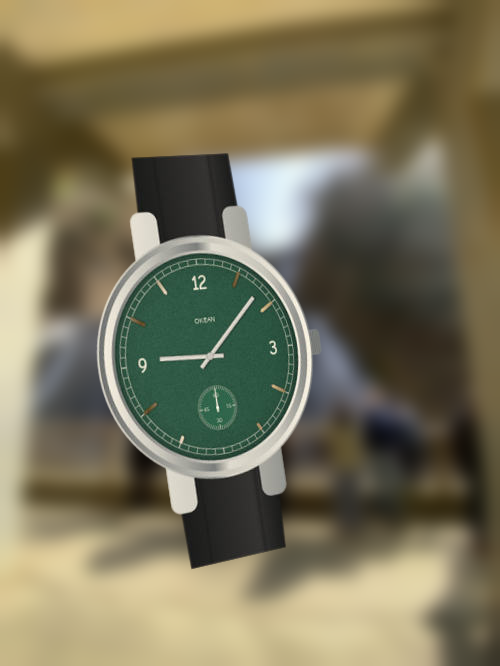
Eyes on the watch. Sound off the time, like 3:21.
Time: 9:08
